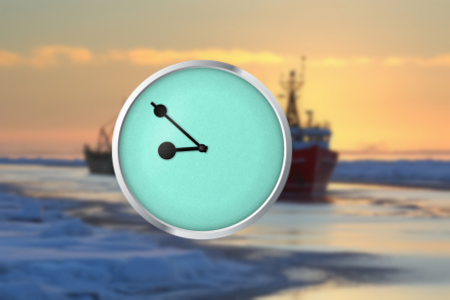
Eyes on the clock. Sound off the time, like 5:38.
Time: 8:52
